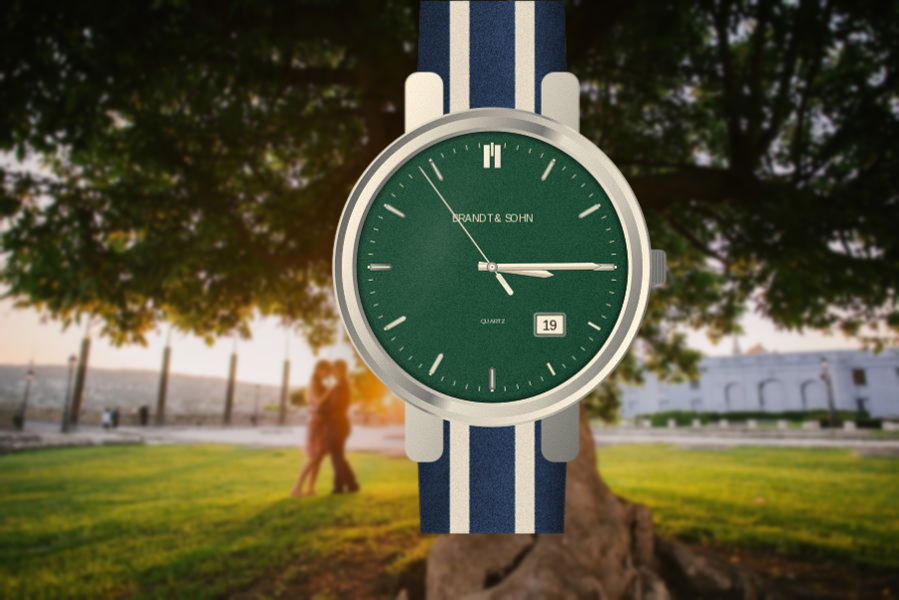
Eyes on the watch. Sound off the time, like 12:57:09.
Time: 3:14:54
